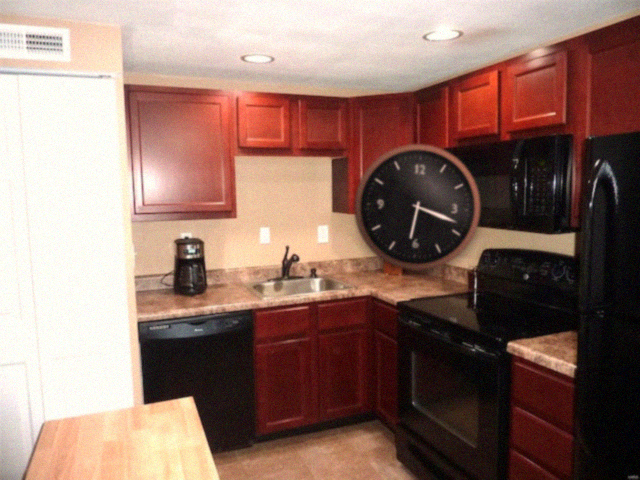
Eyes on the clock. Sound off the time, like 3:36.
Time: 6:18
